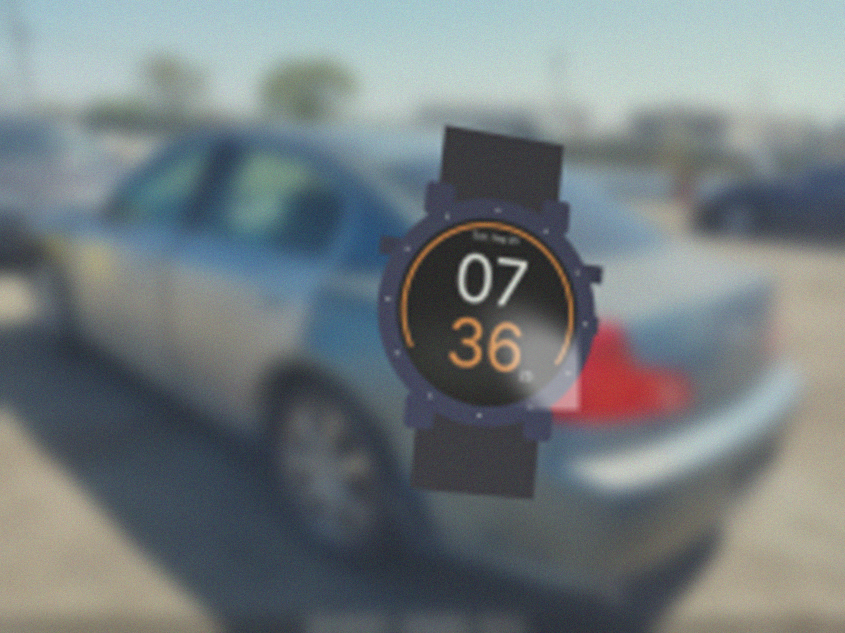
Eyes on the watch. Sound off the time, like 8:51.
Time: 7:36
